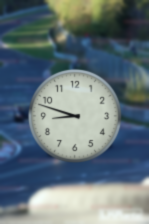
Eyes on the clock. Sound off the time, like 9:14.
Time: 8:48
